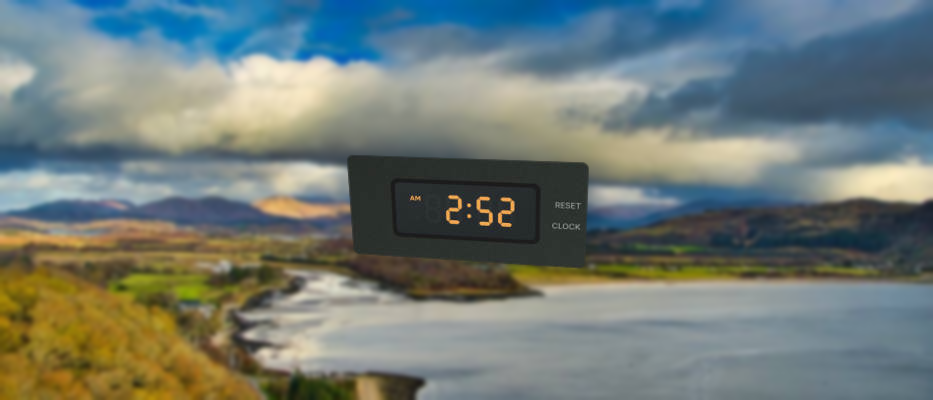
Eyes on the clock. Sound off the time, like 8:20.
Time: 2:52
